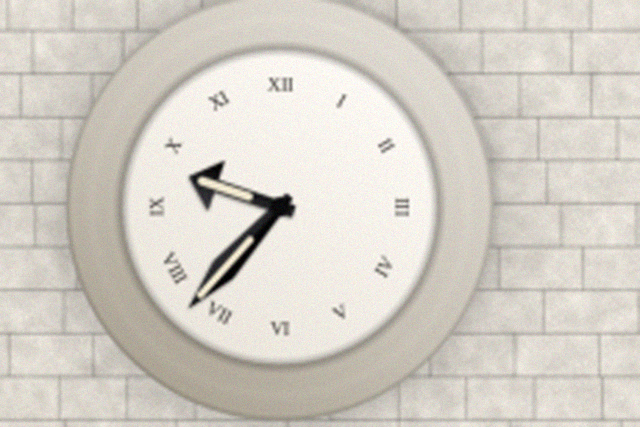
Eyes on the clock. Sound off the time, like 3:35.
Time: 9:37
